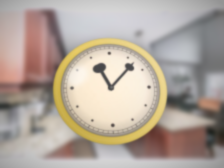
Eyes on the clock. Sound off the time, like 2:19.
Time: 11:07
